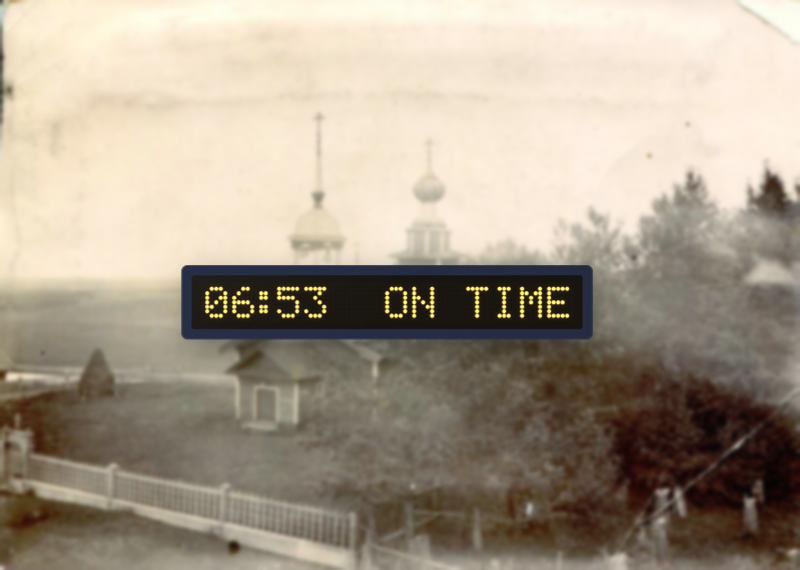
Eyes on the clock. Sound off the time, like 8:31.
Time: 6:53
